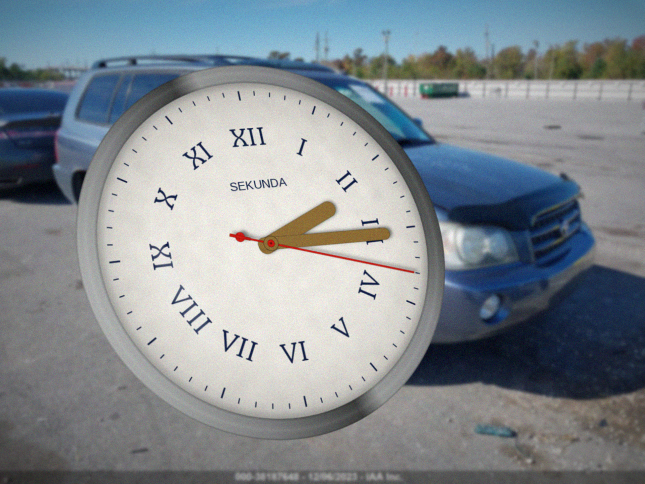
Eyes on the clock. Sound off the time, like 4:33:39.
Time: 2:15:18
